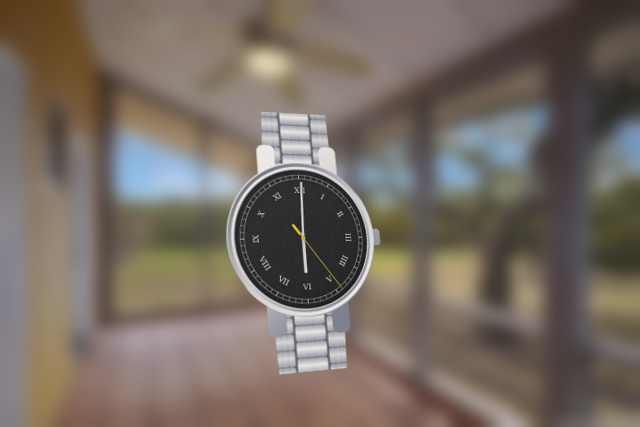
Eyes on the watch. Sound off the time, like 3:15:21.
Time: 6:00:24
